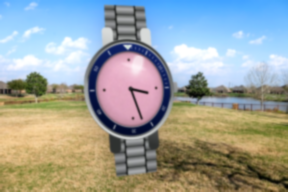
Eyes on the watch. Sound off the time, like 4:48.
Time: 3:27
